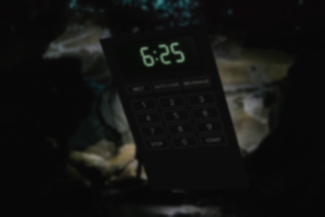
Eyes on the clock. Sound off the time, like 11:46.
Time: 6:25
